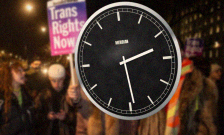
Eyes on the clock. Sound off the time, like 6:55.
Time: 2:29
